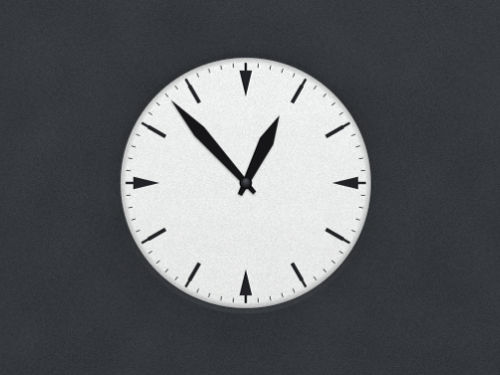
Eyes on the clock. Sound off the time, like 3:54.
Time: 12:53
